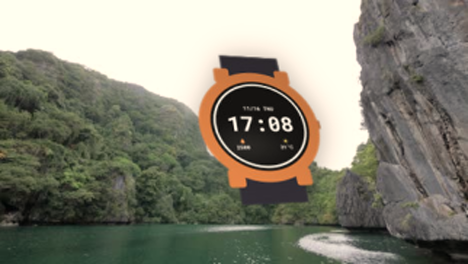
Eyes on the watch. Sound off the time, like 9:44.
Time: 17:08
